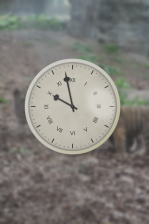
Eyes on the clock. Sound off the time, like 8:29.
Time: 9:58
